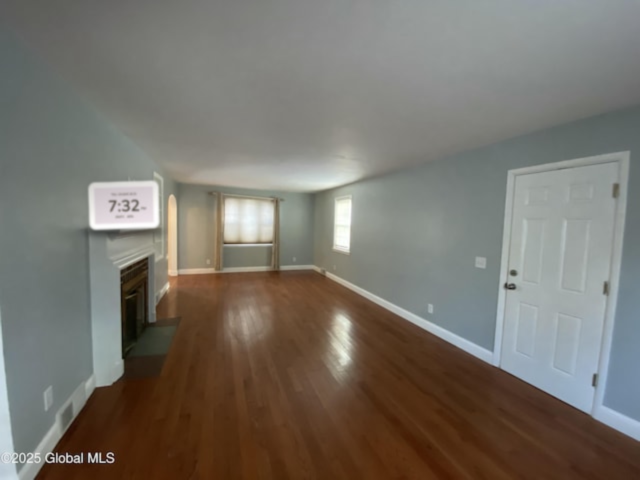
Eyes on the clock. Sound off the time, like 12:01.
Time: 7:32
